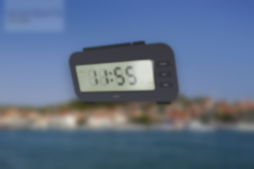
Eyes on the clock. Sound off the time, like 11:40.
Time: 11:55
